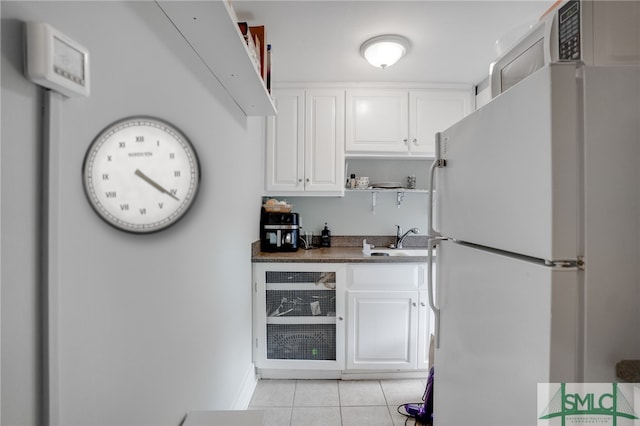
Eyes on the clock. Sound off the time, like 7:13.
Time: 4:21
